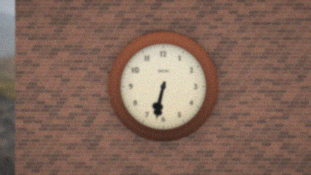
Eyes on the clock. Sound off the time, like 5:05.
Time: 6:32
